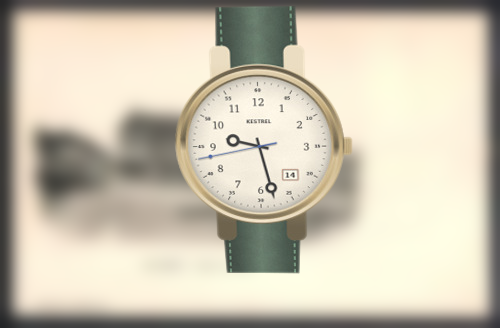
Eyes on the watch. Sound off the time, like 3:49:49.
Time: 9:27:43
